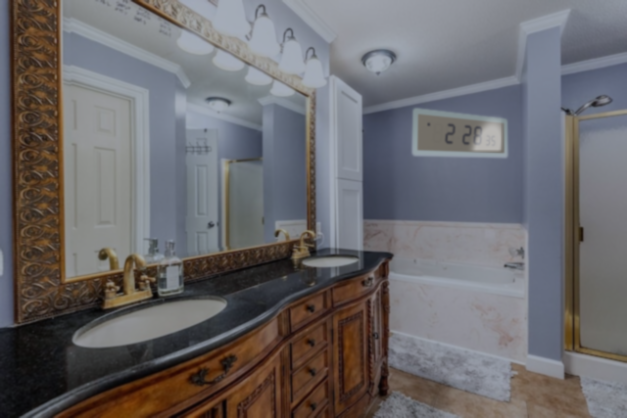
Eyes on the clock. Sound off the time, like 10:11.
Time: 2:28
